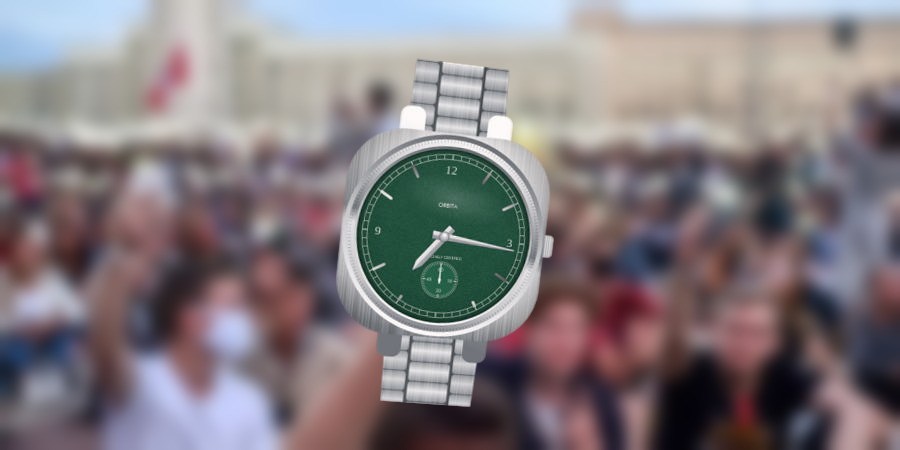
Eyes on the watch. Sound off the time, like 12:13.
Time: 7:16
